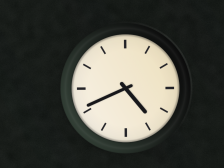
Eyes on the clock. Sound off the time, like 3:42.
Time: 4:41
